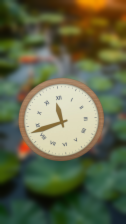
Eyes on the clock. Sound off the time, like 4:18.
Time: 11:43
